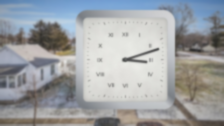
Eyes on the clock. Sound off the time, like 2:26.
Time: 3:12
